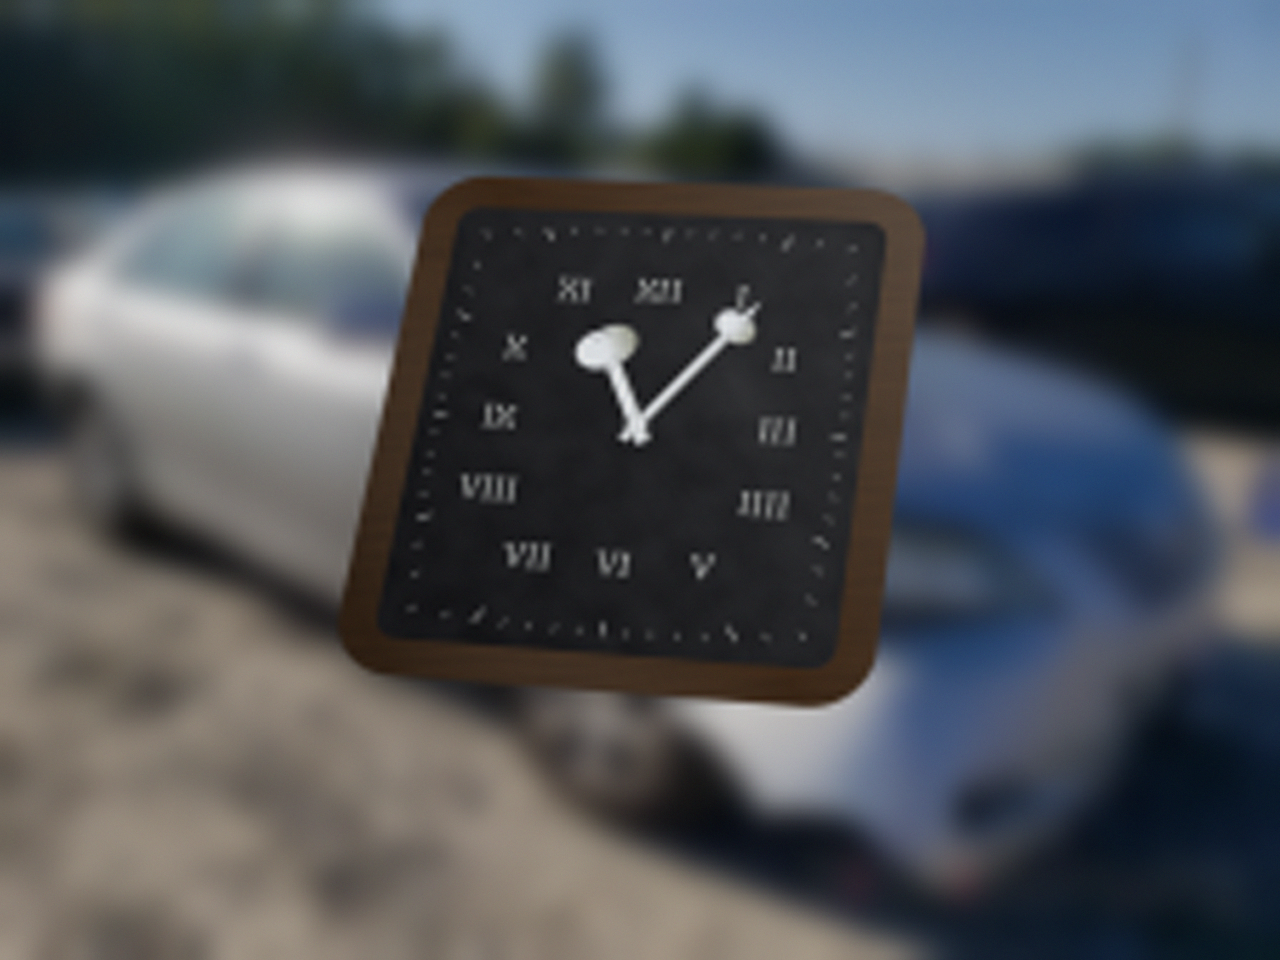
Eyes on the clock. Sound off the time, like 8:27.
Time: 11:06
